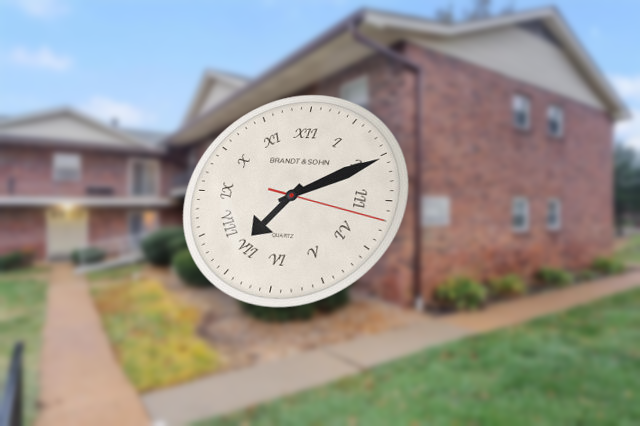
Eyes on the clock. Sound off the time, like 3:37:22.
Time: 7:10:17
